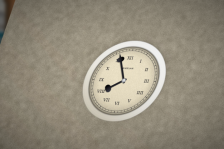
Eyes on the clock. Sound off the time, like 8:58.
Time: 7:56
